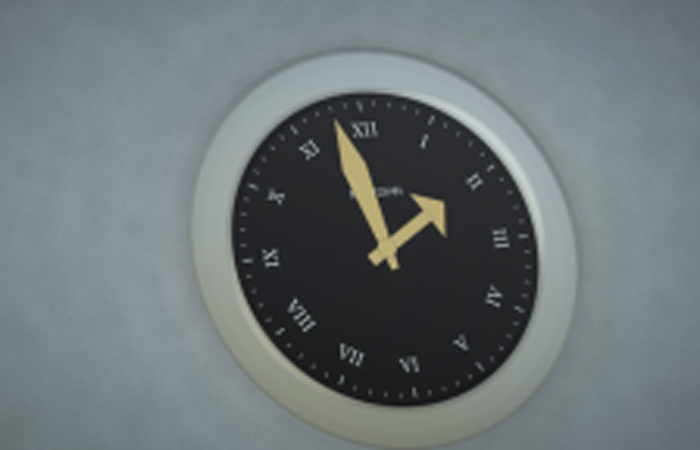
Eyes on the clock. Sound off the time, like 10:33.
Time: 1:58
